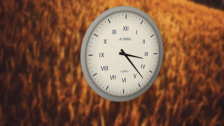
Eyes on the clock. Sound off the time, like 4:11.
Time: 3:23
